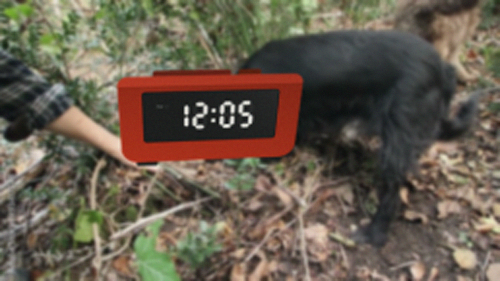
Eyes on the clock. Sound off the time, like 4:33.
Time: 12:05
